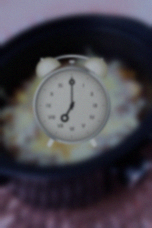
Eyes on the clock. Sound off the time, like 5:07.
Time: 7:00
